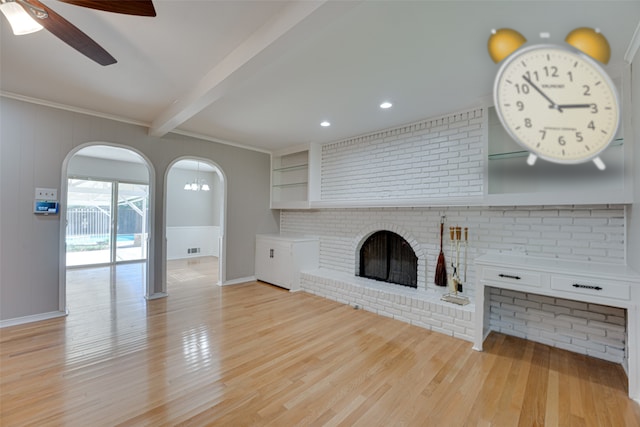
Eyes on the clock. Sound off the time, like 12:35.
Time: 2:53
